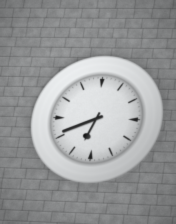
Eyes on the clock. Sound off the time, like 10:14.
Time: 6:41
